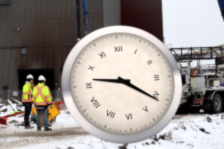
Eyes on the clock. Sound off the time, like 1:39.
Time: 9:21
